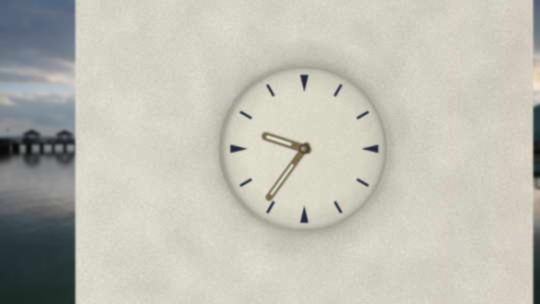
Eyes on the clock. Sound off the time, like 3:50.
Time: 9:36
